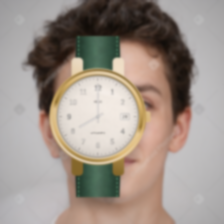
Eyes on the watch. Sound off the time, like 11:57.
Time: 8:00
